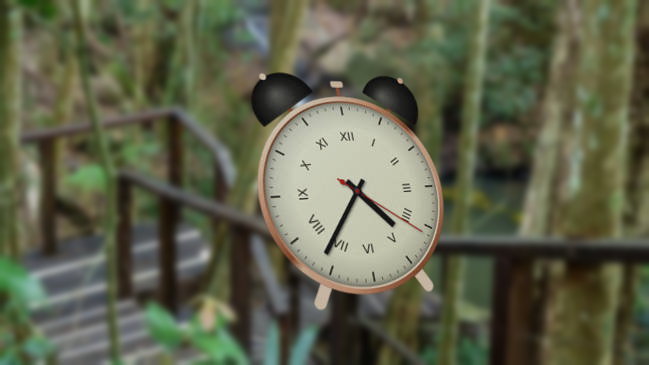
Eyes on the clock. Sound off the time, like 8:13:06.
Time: 4:36:21
